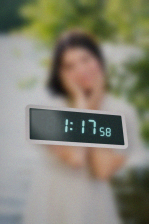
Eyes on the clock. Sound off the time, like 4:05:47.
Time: 1:17:58
